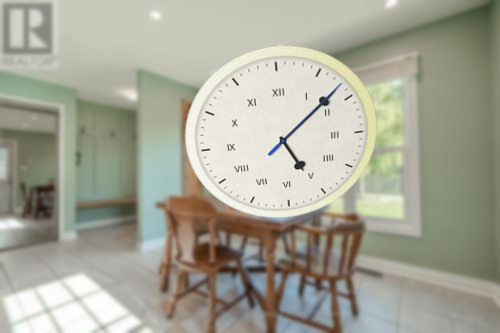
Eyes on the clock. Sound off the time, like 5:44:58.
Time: 5:08:08
